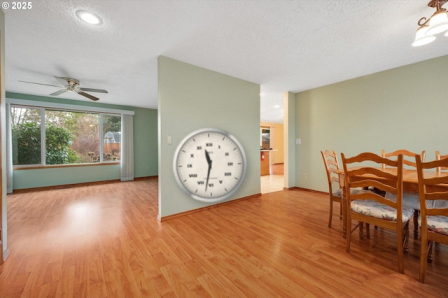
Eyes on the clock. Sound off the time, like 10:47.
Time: 11:32
